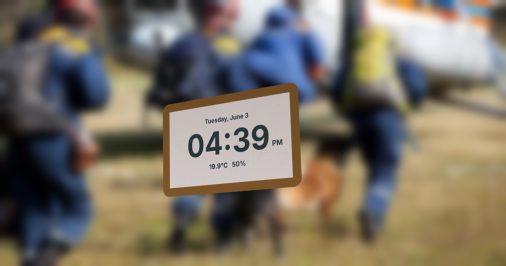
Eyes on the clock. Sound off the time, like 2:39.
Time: 4:39
